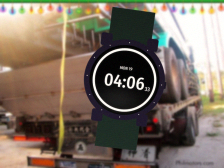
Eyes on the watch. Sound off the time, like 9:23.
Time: 4:06
